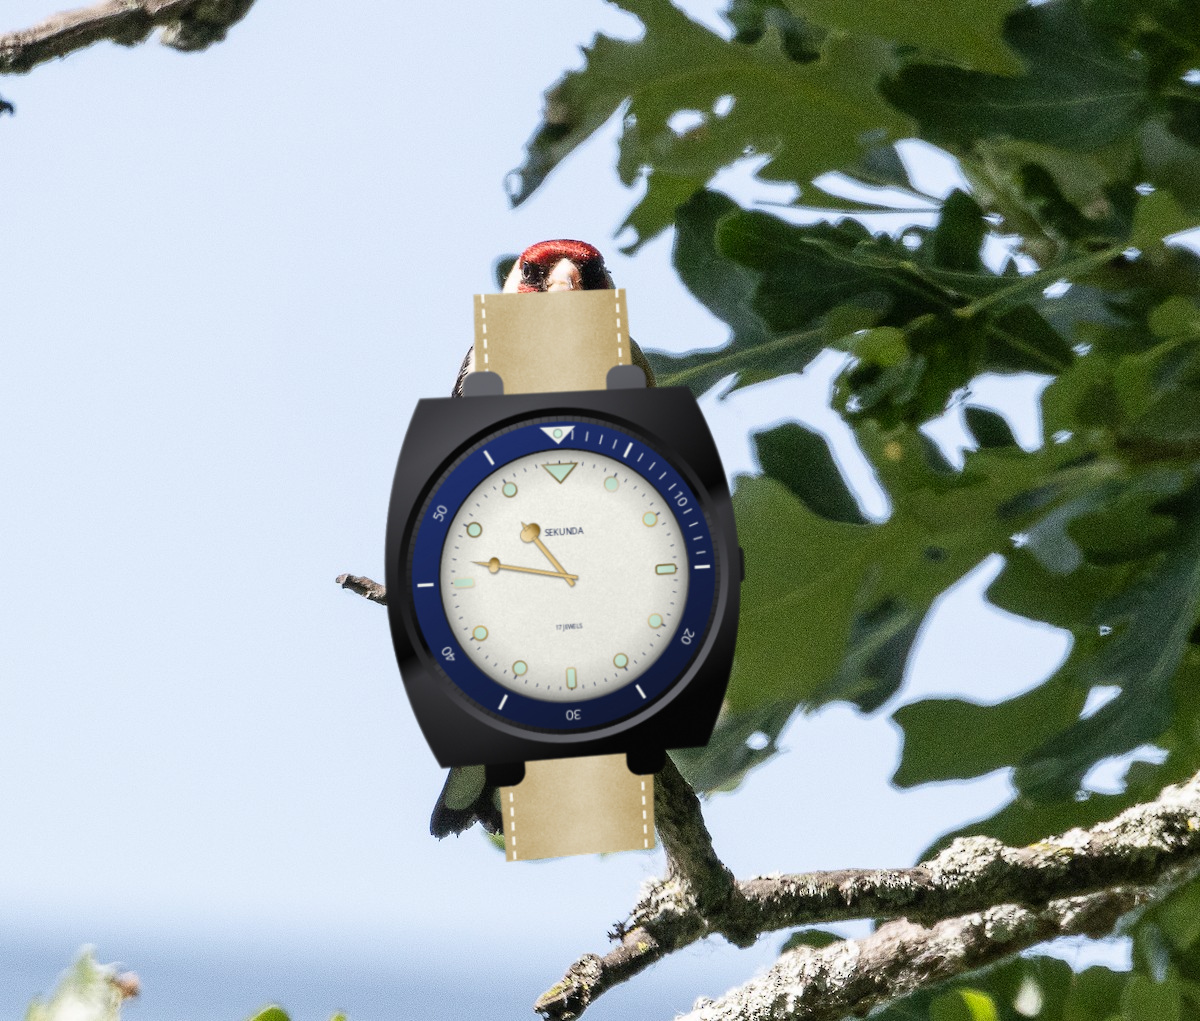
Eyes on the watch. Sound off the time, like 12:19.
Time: 10:47
